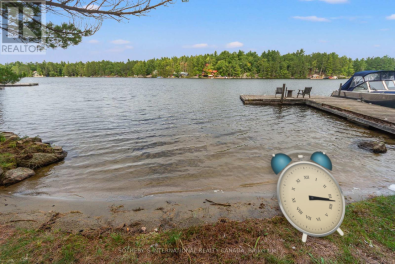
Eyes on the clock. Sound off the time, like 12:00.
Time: 3:17
